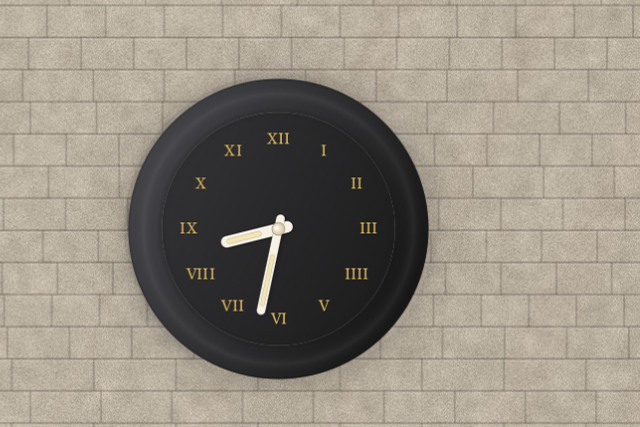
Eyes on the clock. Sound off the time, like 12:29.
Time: 8:32
